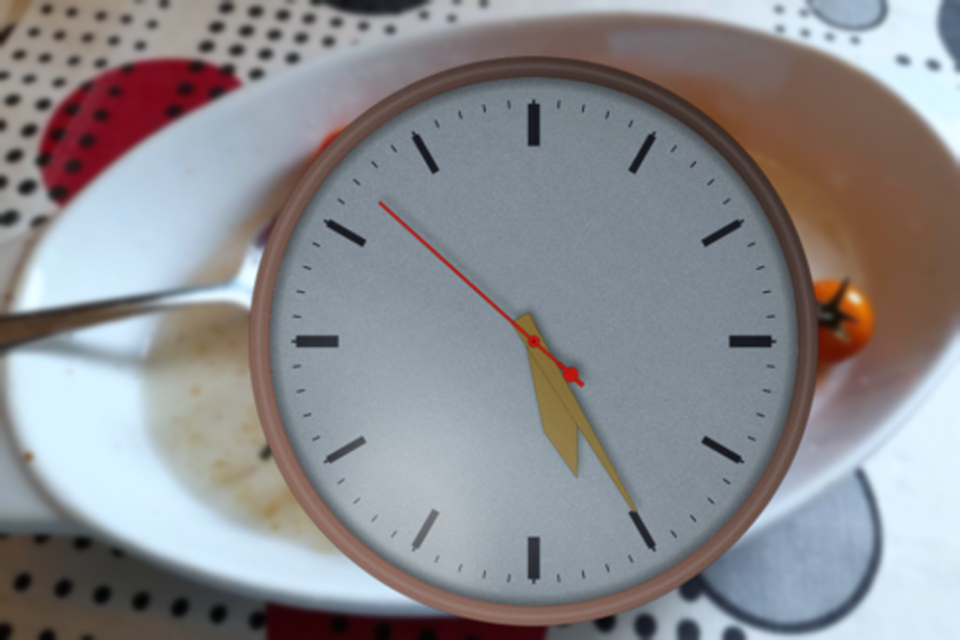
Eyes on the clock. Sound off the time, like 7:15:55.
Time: 5:24:52
